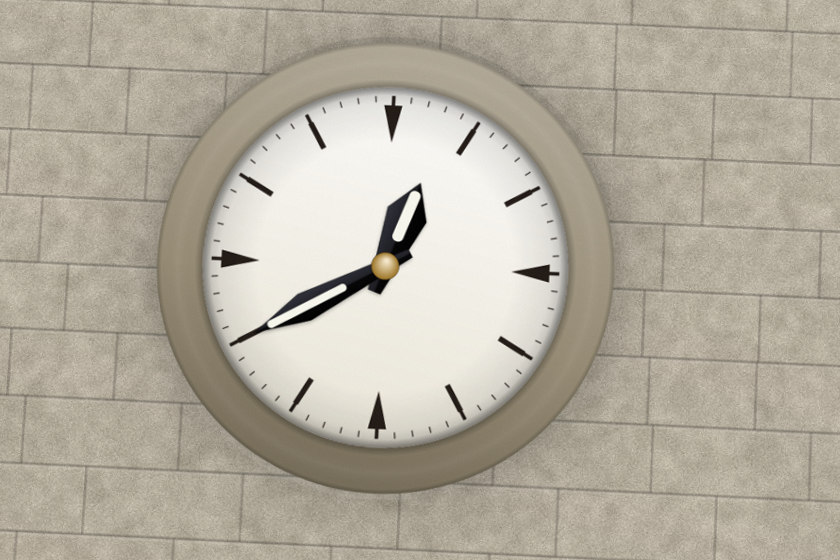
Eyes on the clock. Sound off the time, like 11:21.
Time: 12:40
